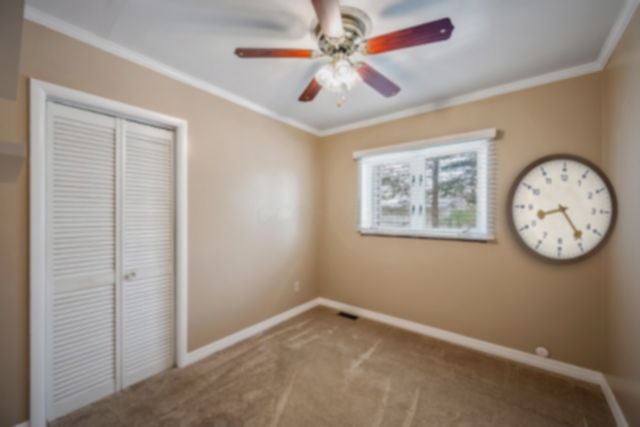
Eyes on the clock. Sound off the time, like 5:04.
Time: 8:24
